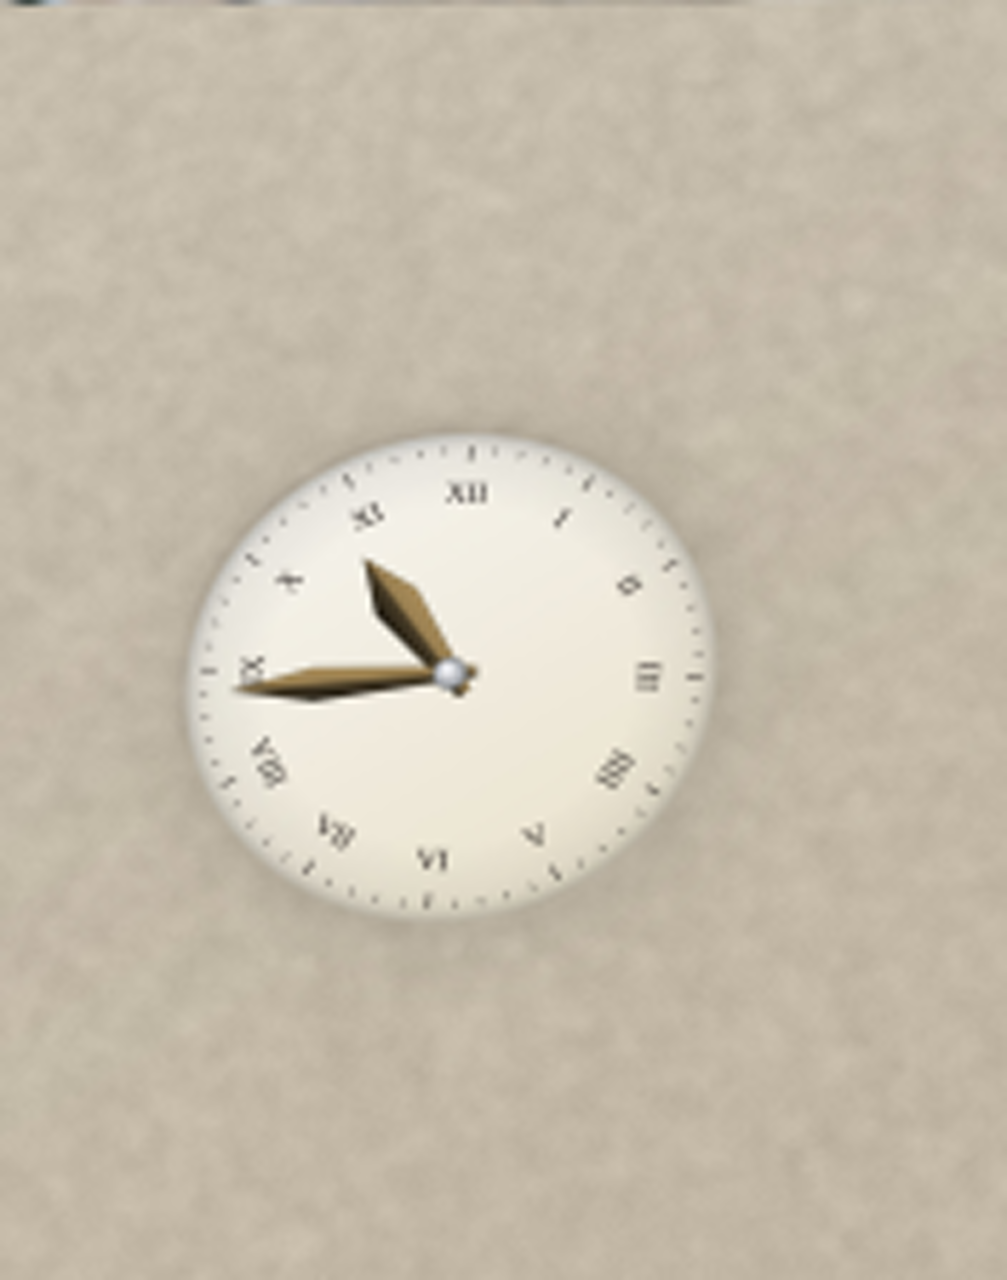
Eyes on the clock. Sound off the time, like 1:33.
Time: 10:44
